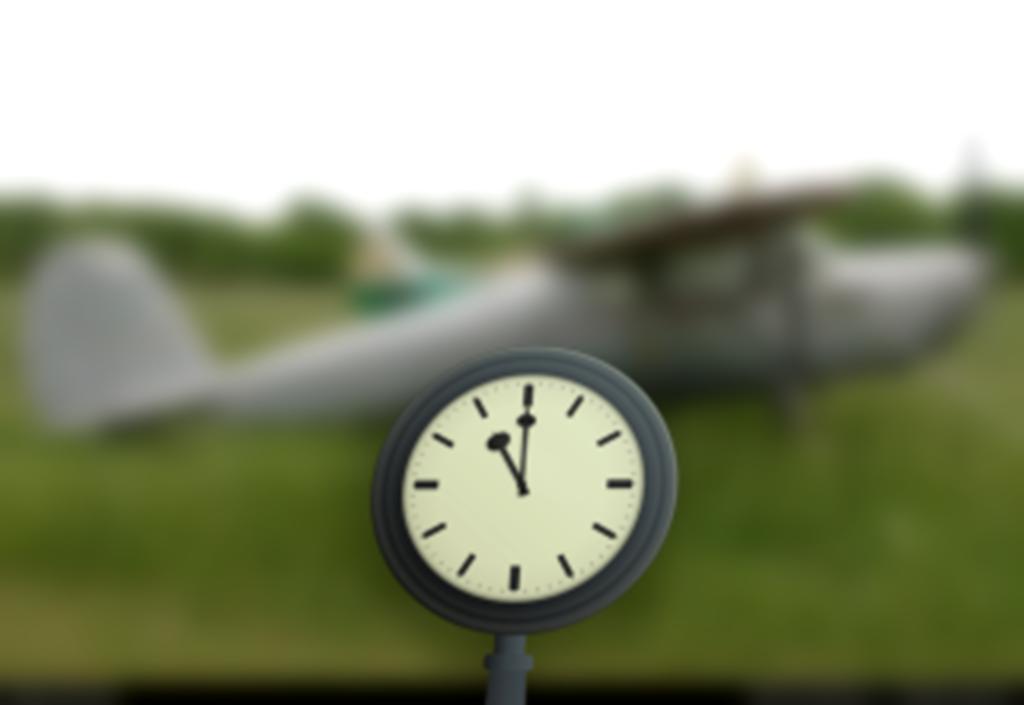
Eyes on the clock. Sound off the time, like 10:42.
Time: 11:00
